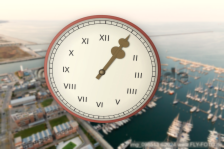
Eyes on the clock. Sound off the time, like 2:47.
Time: 1:05
